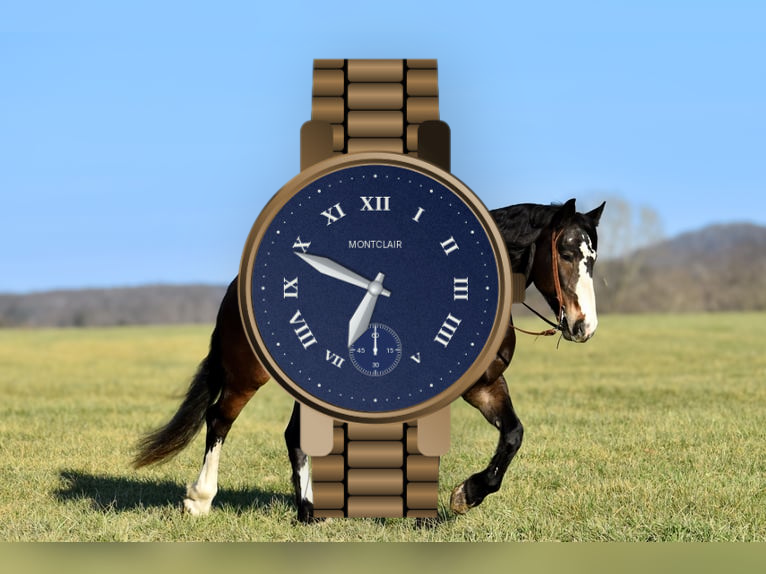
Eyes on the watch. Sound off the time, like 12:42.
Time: 6:49
